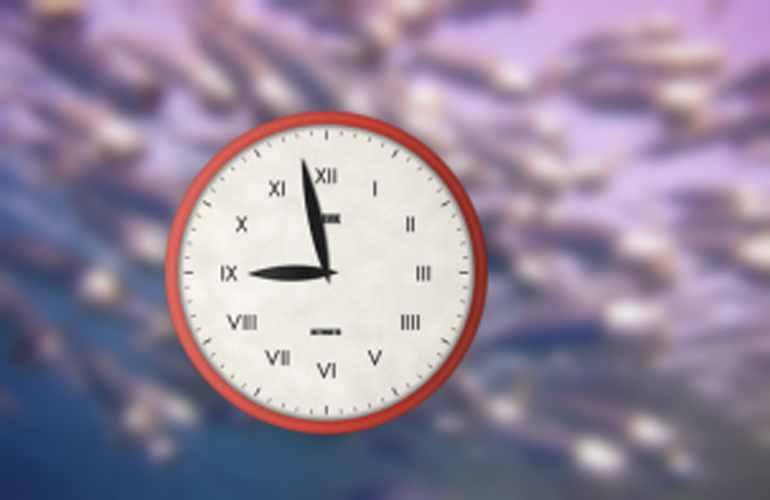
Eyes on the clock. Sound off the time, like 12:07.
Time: 8:58
